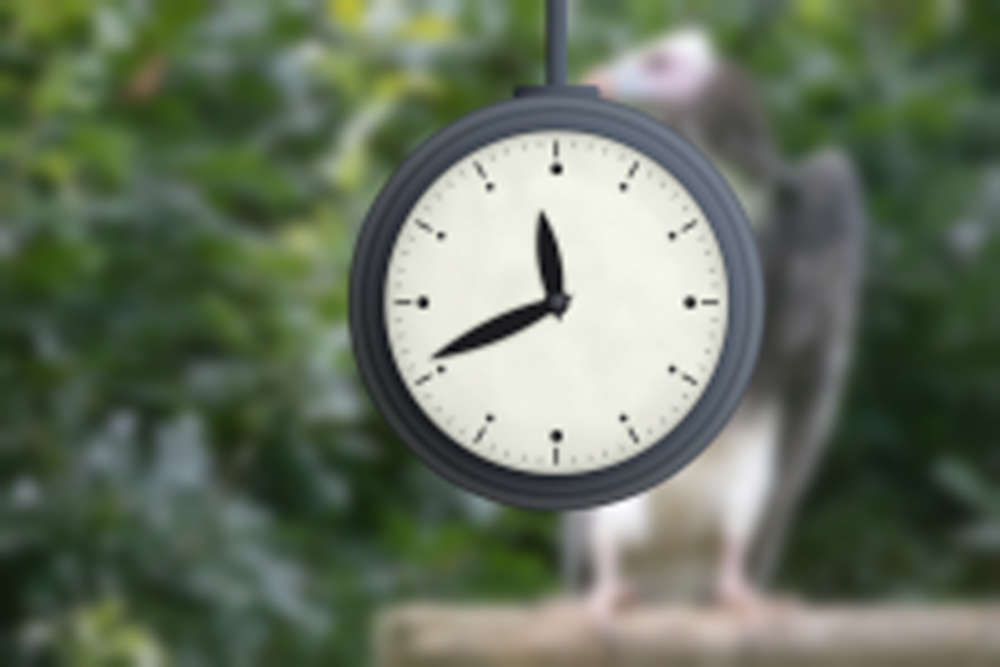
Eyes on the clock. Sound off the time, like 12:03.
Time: 11:41
